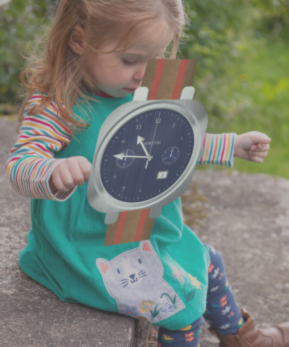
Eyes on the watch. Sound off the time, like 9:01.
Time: 10:46
